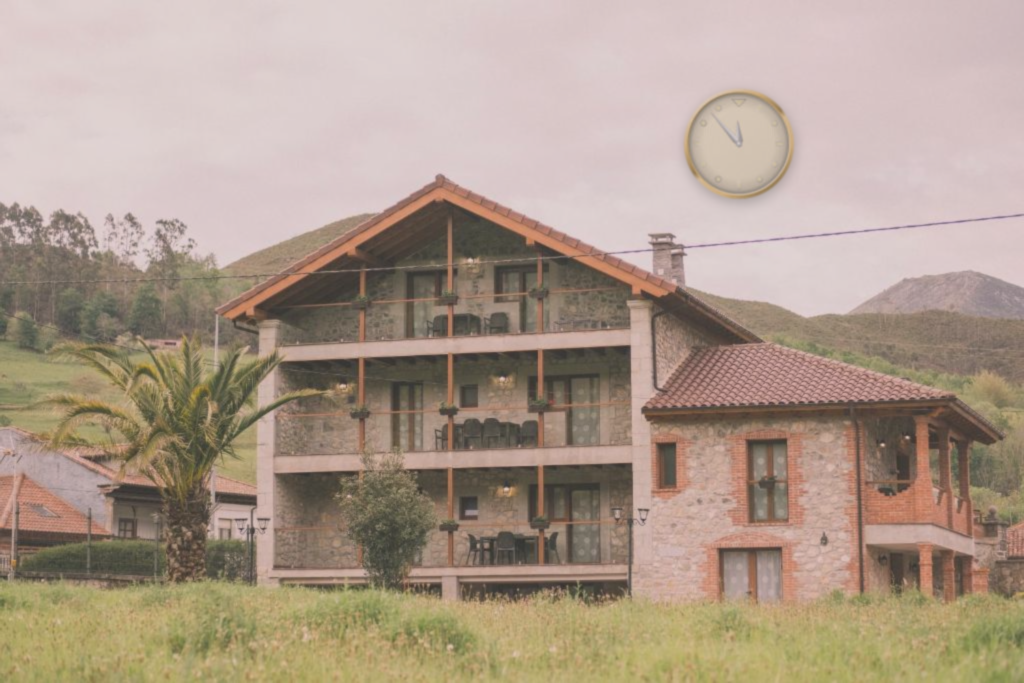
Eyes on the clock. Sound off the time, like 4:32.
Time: 11:53
